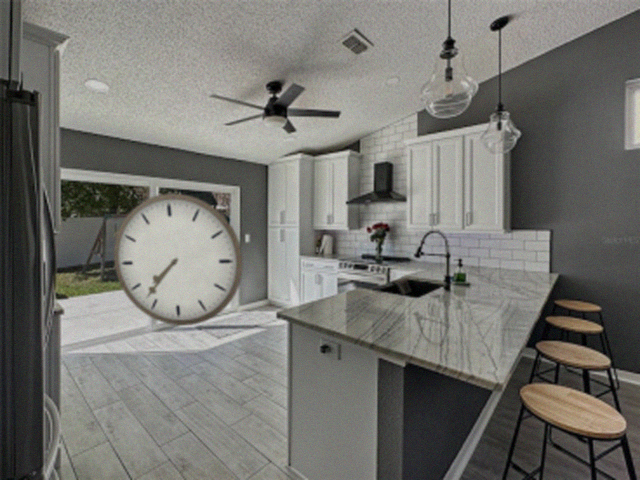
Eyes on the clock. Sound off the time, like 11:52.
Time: 7:37
